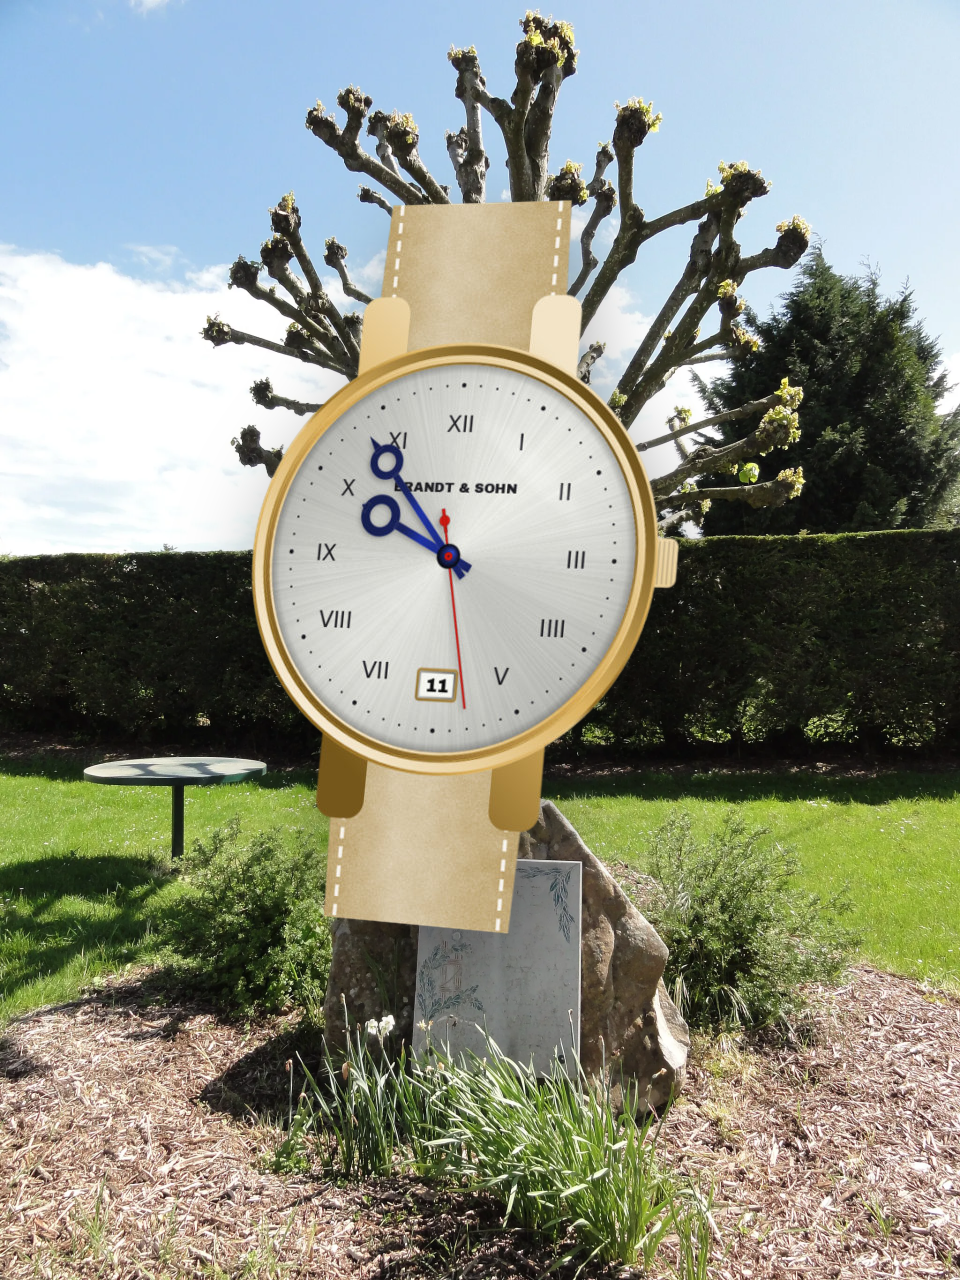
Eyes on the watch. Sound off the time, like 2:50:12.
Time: 9:53:28
